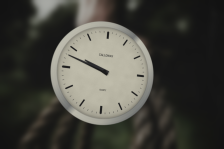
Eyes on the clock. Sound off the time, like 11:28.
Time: 9:48
